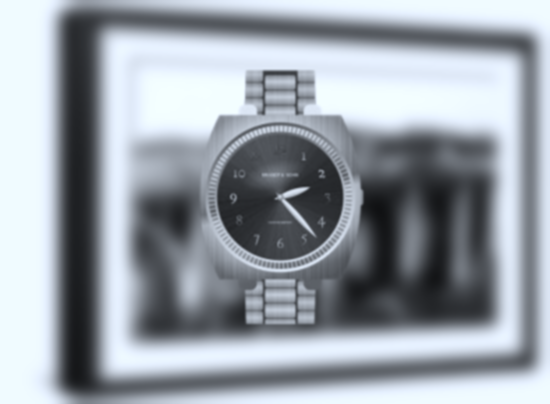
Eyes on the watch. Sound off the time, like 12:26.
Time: 2:23
